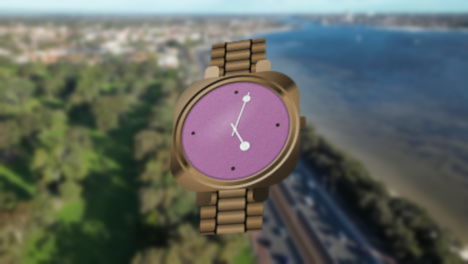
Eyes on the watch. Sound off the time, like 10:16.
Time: 5:03
